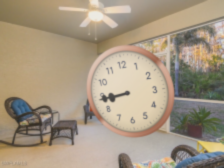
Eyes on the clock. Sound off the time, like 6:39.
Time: 8:44
